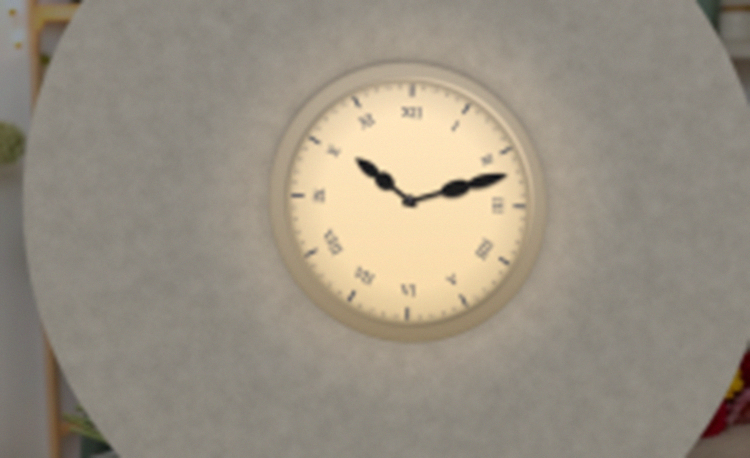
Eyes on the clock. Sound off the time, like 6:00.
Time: 10:12
